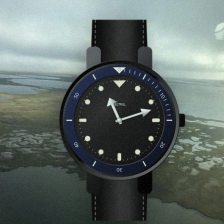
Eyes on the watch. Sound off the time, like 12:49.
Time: 11:12
